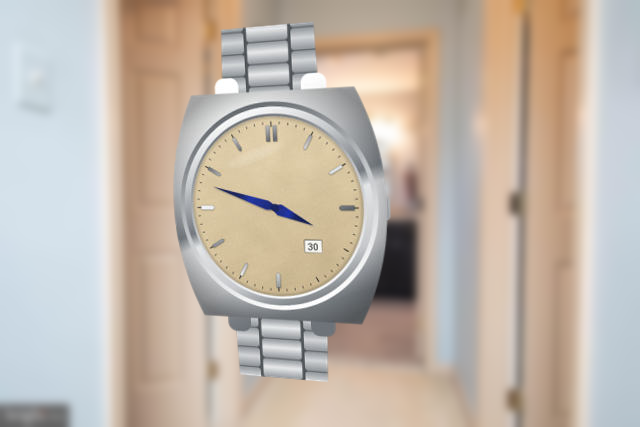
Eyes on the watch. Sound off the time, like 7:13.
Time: 3:48
